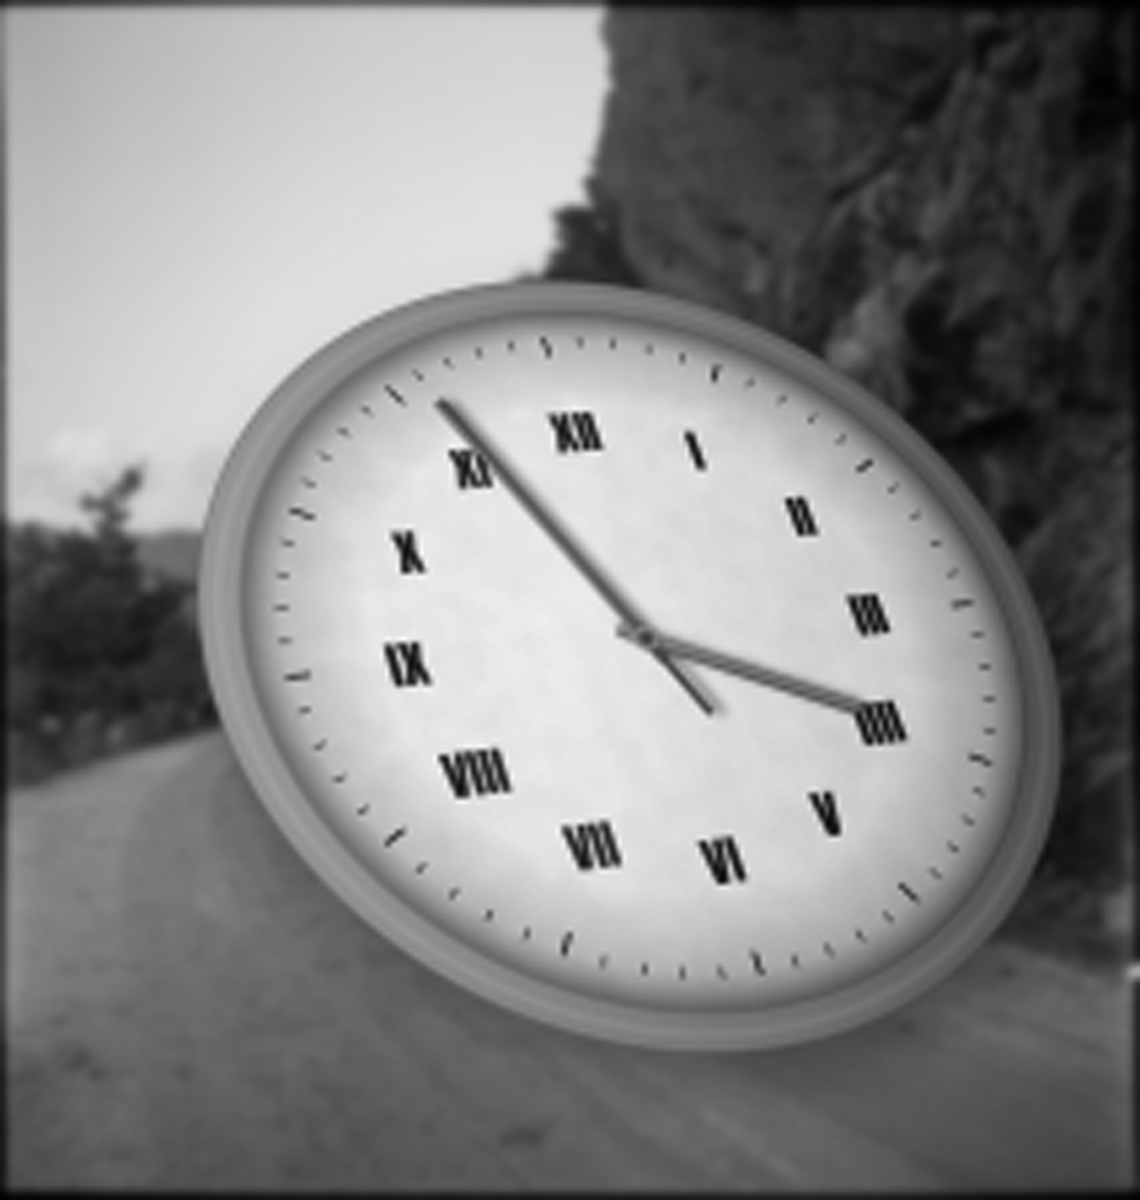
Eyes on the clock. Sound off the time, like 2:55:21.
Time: 3:55:56
